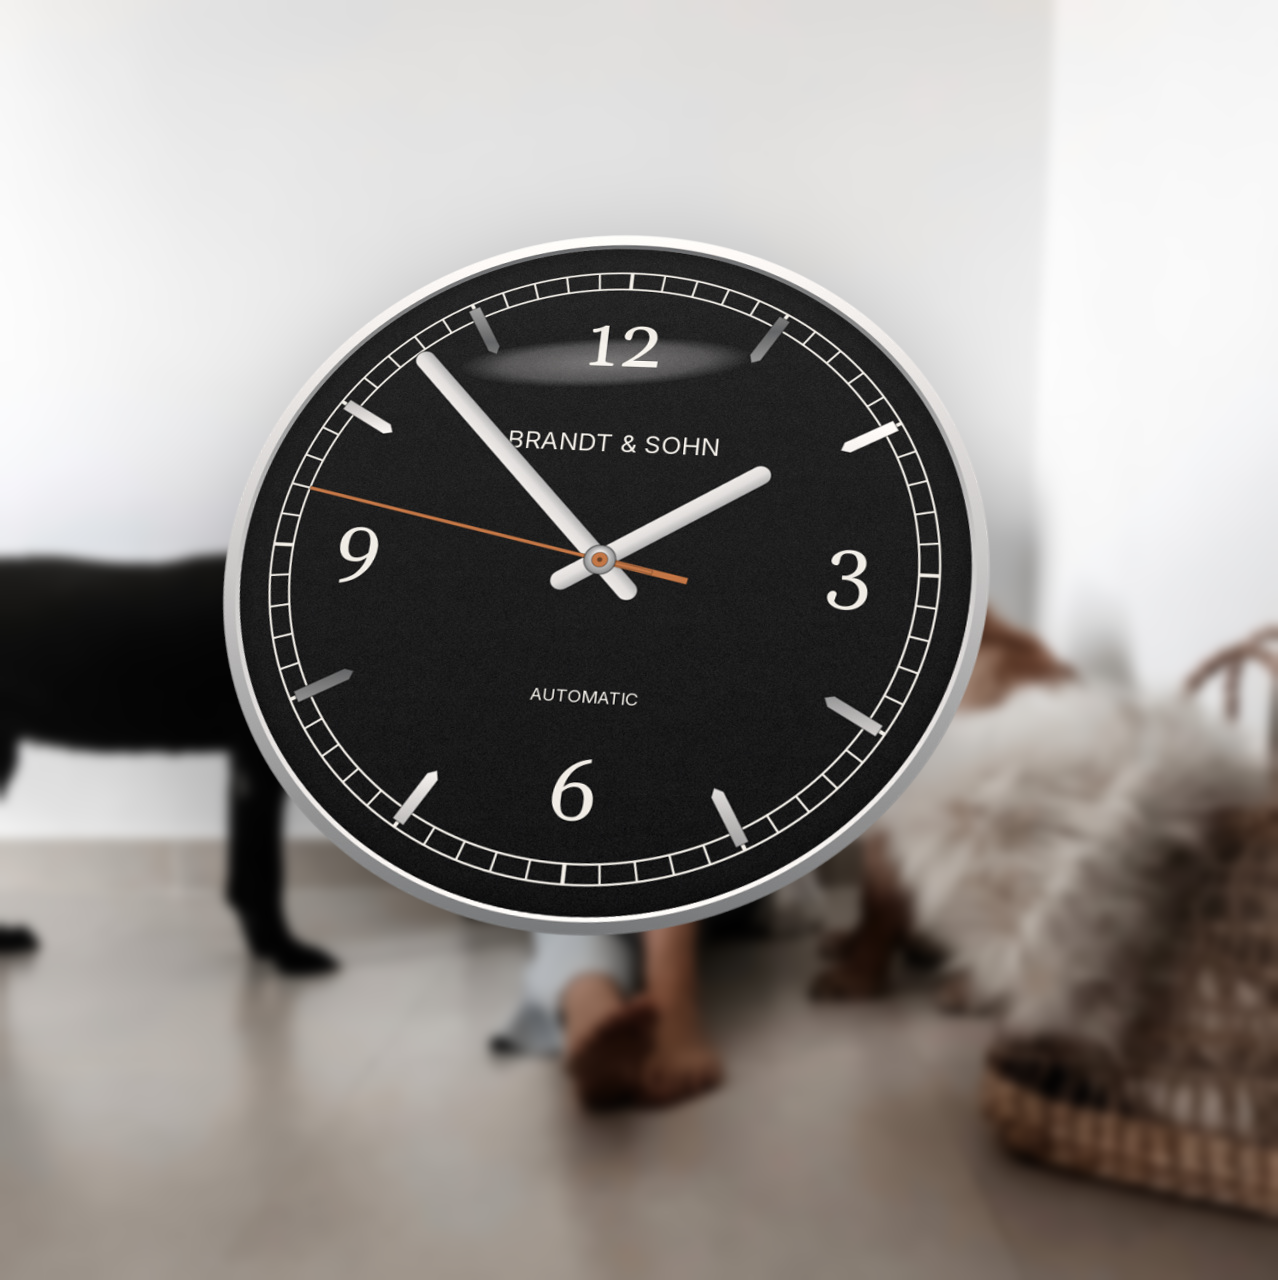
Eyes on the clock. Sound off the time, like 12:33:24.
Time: 1:52:47
